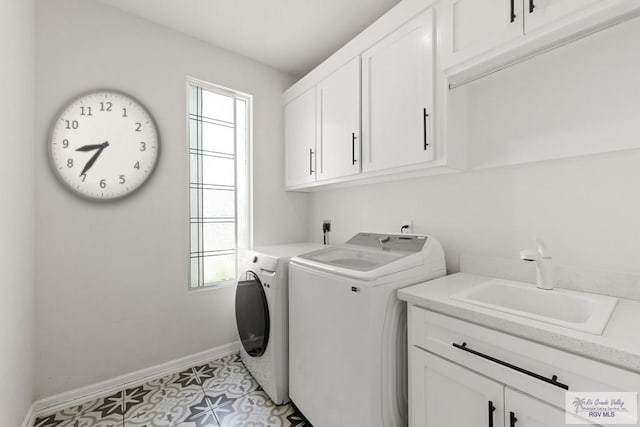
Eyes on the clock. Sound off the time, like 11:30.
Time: 8:36
